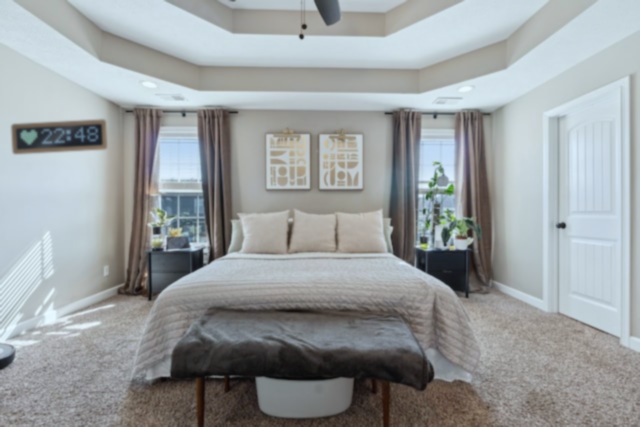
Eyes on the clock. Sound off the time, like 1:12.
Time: 22:48
